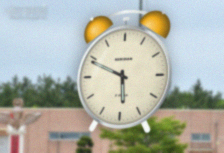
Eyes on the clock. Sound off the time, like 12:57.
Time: 5:49
